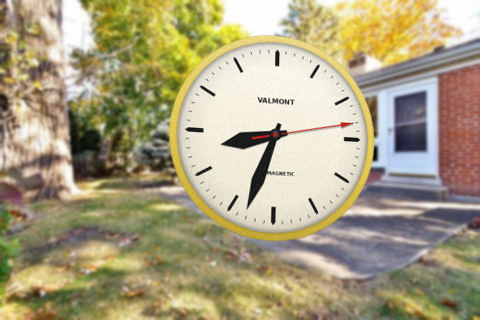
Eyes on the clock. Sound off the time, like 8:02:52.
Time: 8:33:13
